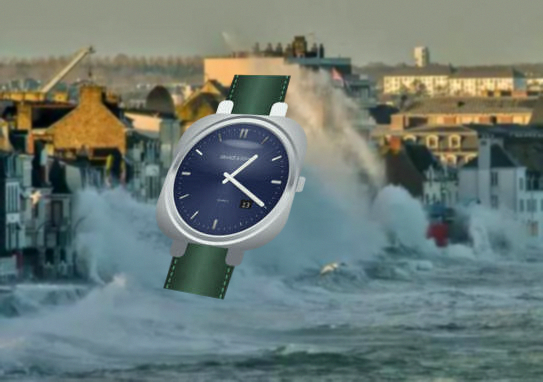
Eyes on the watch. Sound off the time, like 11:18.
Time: 1:20
